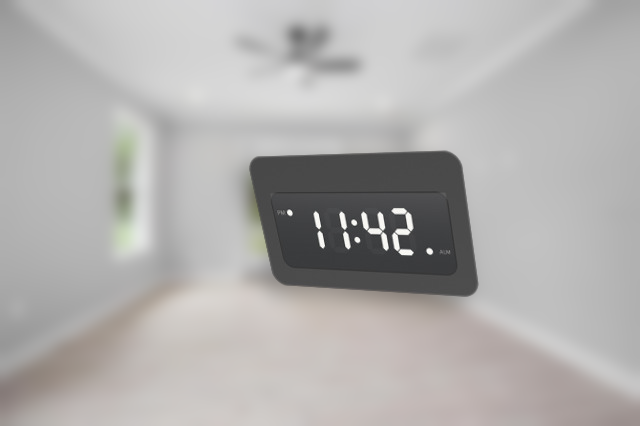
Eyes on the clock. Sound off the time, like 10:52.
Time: 11:42
